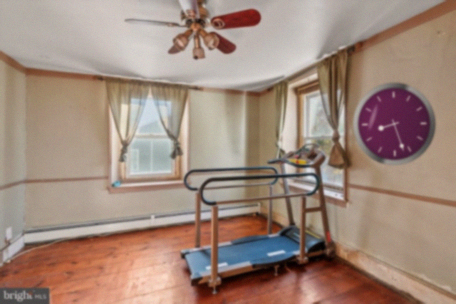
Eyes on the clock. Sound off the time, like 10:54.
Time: 8:27
